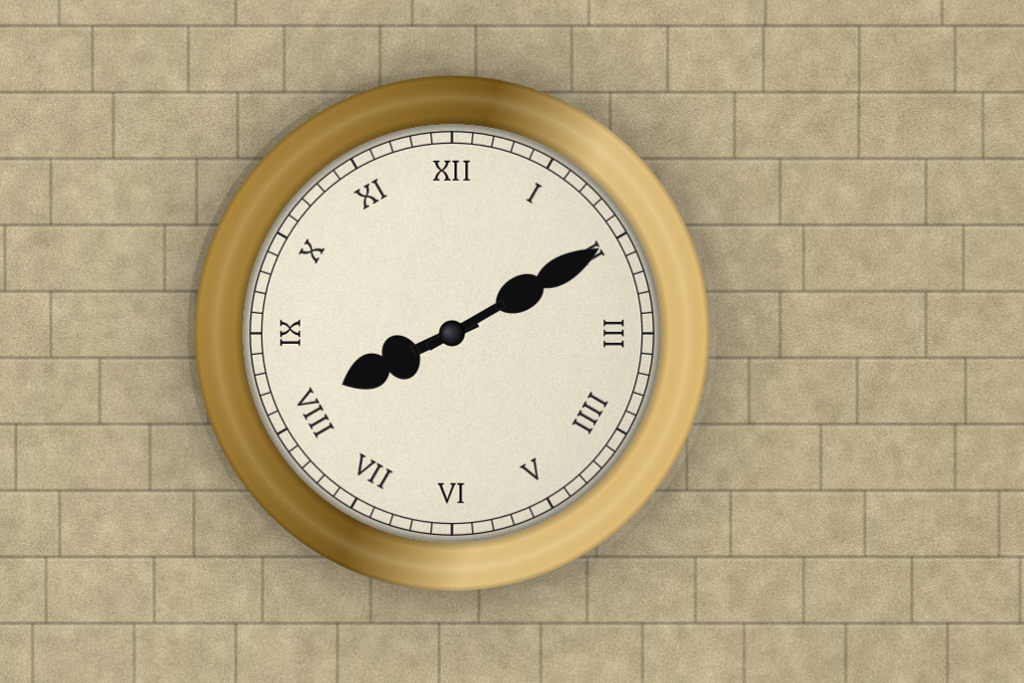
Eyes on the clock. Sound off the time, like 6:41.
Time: 8:10
